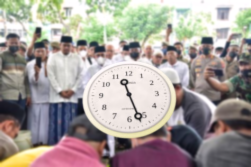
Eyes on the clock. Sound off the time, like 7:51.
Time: 11:27
